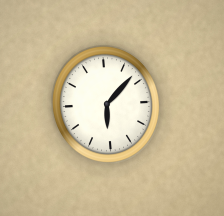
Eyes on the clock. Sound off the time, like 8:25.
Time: 6:08
